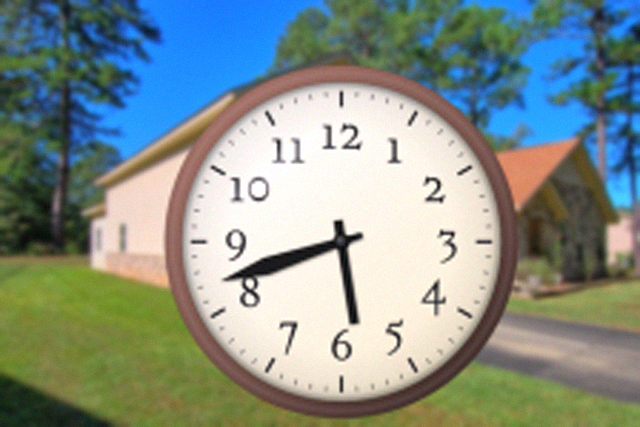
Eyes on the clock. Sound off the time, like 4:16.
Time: 5:42
